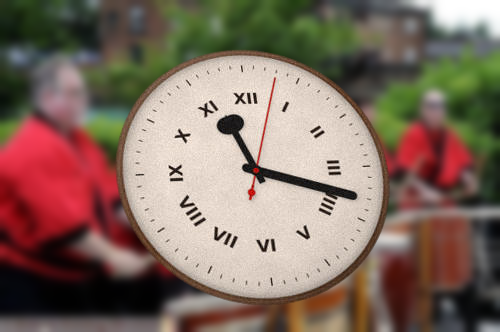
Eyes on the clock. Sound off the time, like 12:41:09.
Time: 11:18:03
